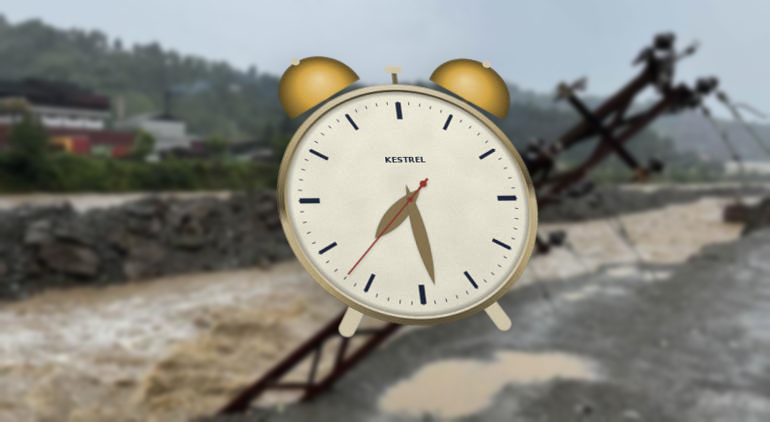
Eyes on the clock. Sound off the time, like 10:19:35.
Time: 7:28:37
